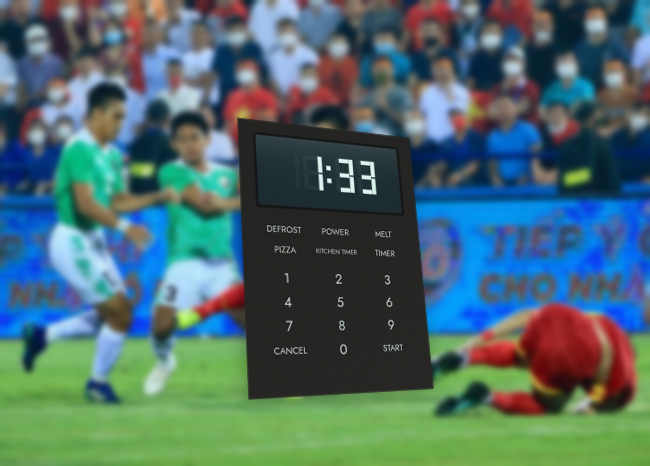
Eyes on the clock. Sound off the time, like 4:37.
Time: 1:33
